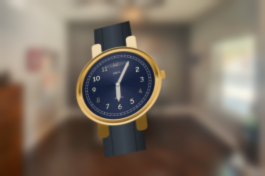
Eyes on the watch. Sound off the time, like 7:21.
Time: 6:05
